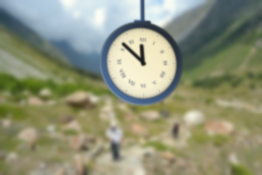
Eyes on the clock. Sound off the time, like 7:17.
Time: 11:52
